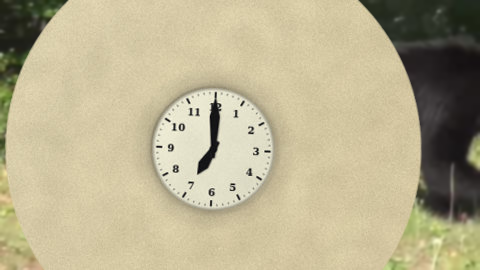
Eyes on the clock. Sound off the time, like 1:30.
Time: 7:00
